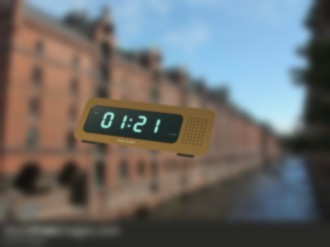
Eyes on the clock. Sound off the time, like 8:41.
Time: 1:21
